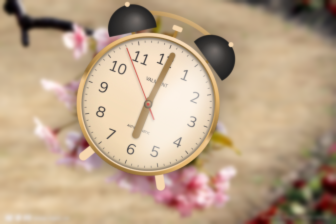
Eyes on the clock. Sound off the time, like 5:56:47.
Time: 6:00:53
